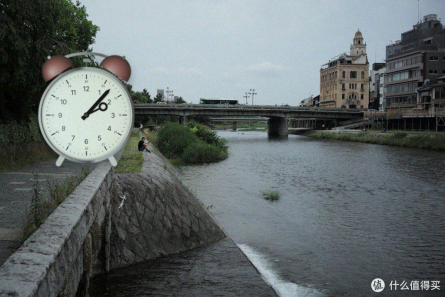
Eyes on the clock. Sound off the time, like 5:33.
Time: 2:07
